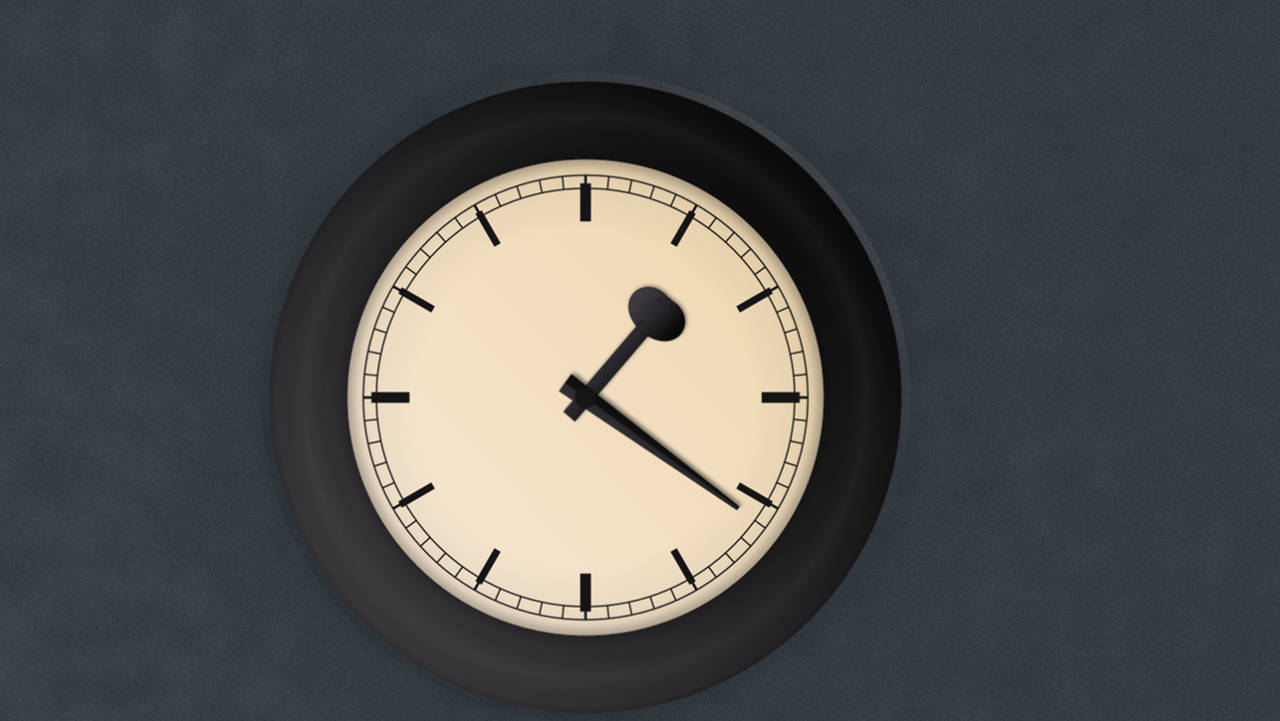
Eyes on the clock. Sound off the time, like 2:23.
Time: 1:21
